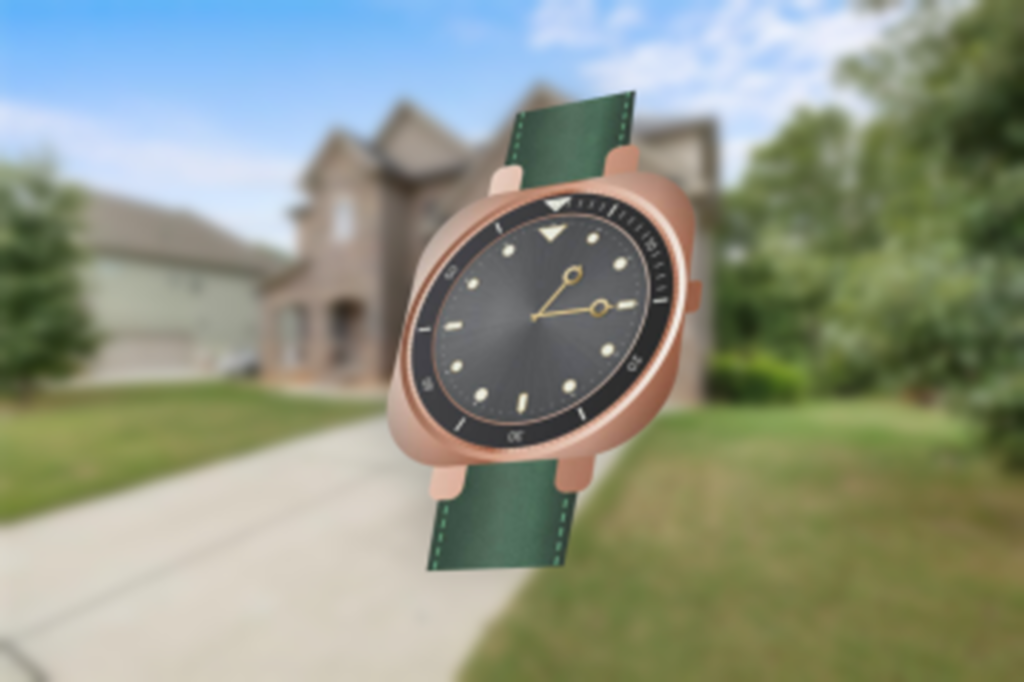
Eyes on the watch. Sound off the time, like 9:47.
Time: 1:15
